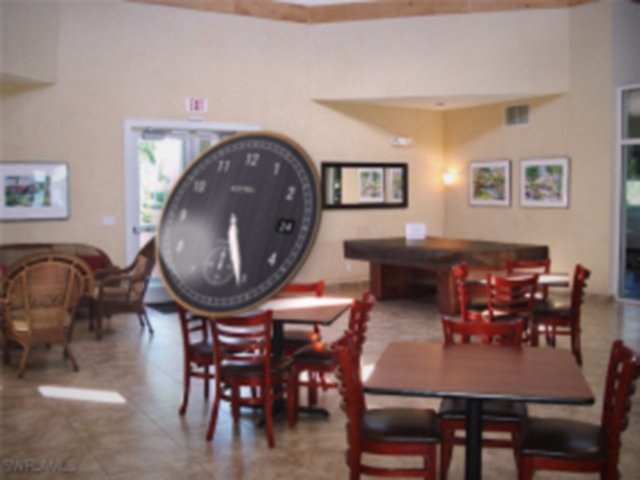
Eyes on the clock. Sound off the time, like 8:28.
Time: 5:26
